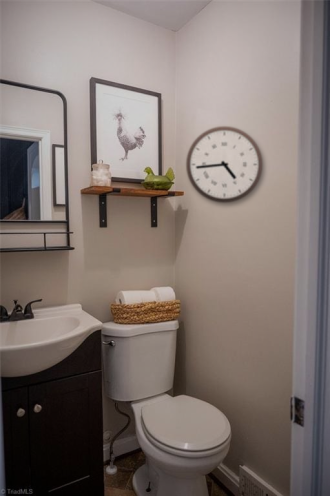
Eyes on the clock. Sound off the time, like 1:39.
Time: 4:44
